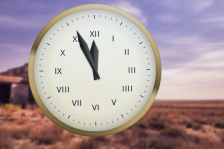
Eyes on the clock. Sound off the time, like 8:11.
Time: 11:56
